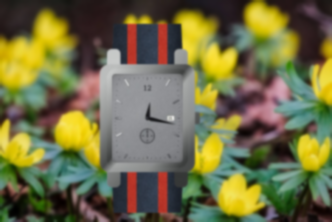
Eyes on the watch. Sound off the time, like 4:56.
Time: 12:17
